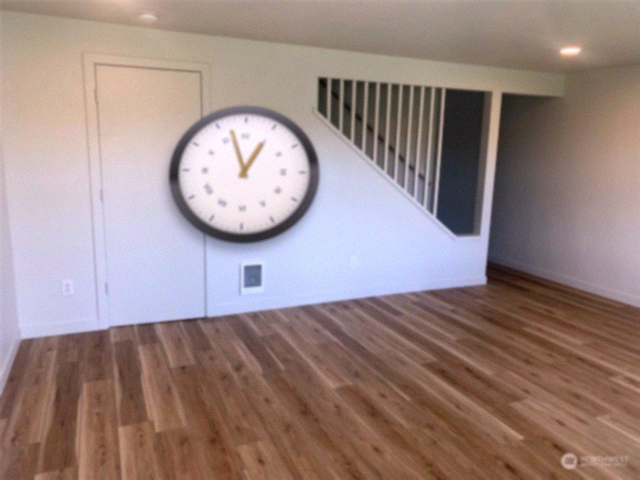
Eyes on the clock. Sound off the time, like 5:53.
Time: 12:57
